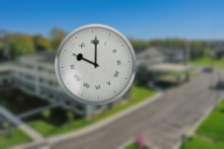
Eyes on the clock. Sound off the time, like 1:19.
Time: 10:01
